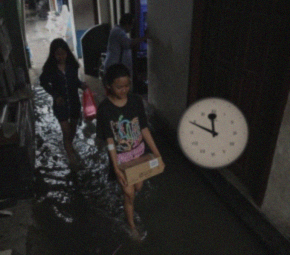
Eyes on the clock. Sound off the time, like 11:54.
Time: 11:49
